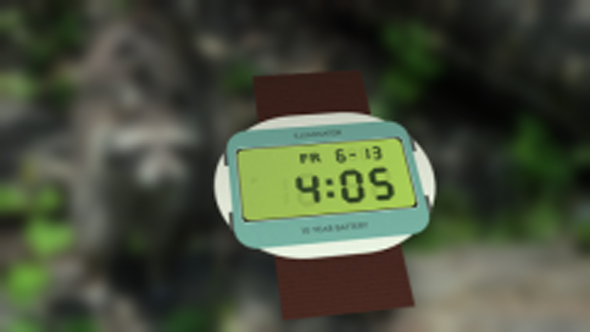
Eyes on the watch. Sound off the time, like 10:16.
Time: 4:05
